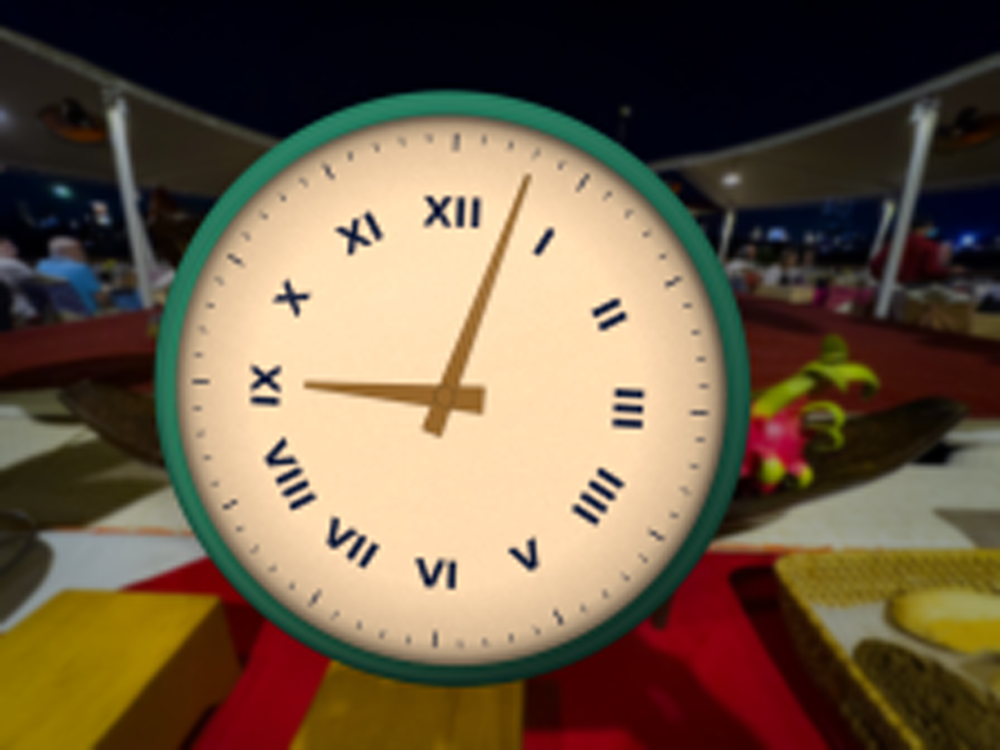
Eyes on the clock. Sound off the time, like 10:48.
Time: 9:03
